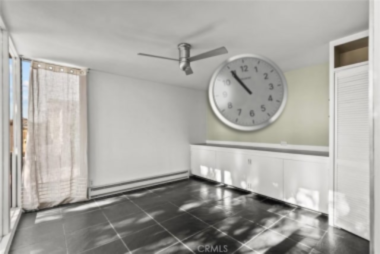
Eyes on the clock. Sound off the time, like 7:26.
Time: 10:55
